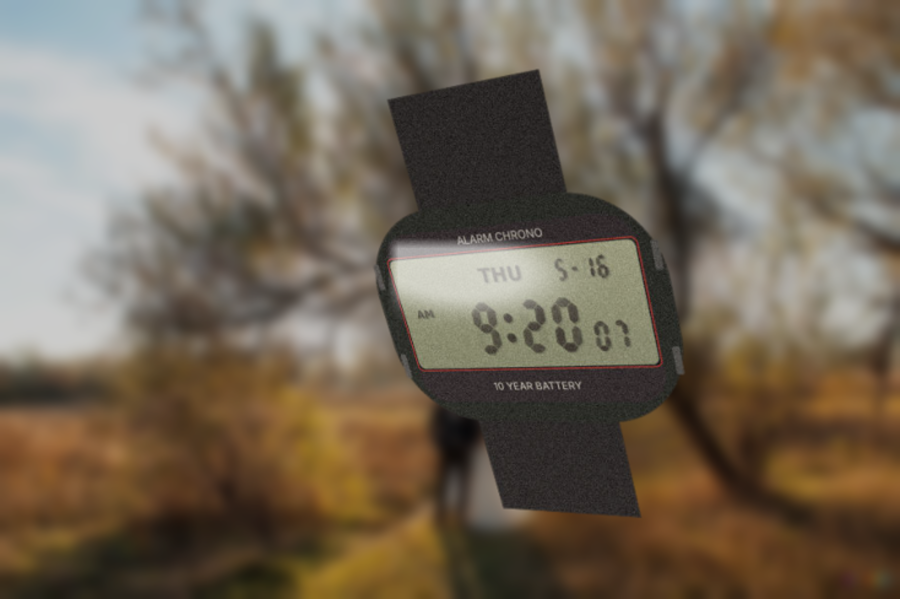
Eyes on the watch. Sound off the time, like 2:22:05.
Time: 9:20:07
